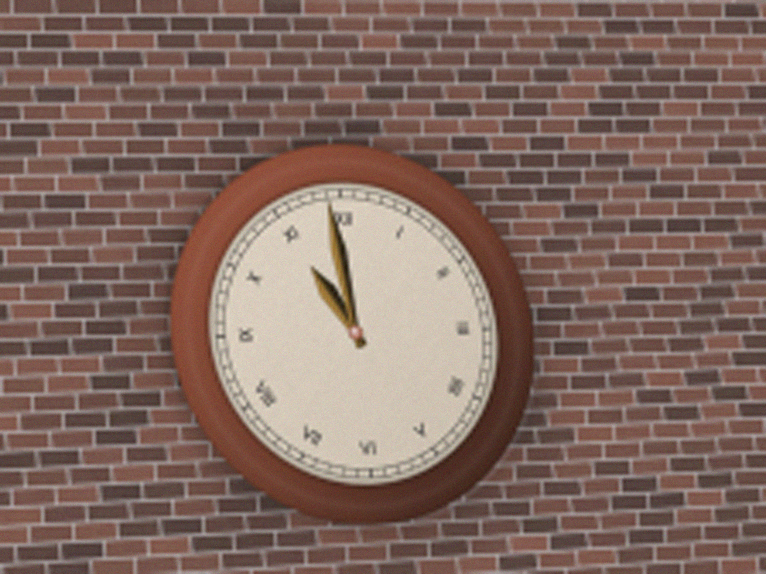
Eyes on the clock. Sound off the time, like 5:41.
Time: 10:59
